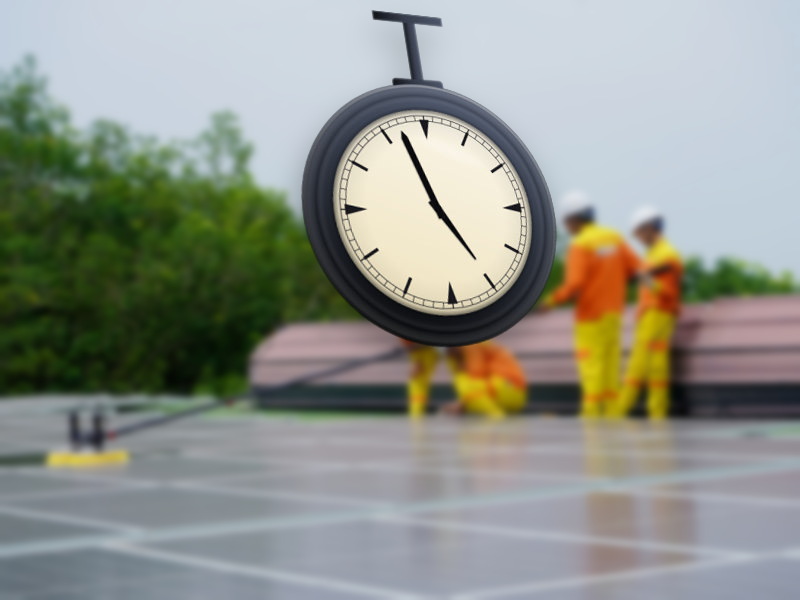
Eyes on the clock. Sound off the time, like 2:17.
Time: 4:57
